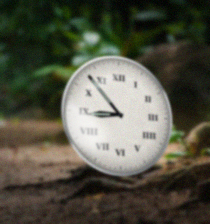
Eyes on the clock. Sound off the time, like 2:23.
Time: 8:53
